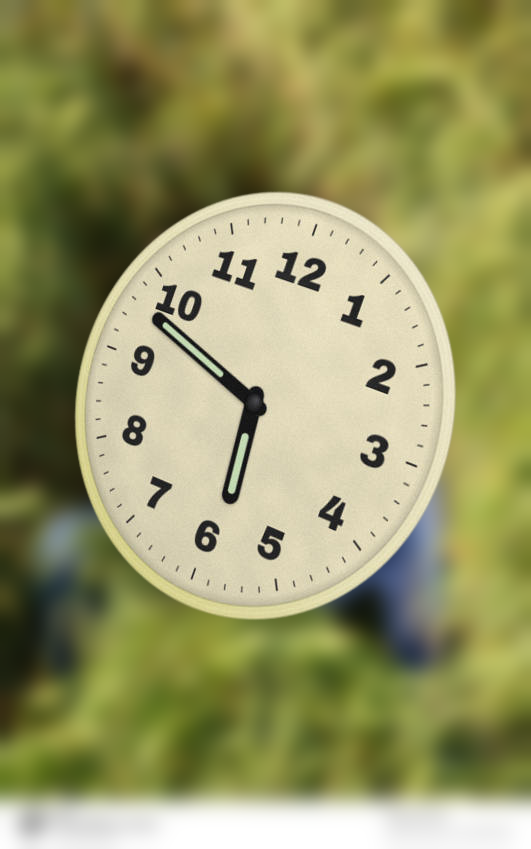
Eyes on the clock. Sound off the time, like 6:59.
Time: 5:48
